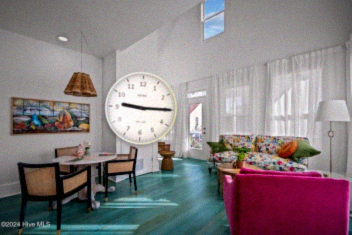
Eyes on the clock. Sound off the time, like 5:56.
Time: 9:15
